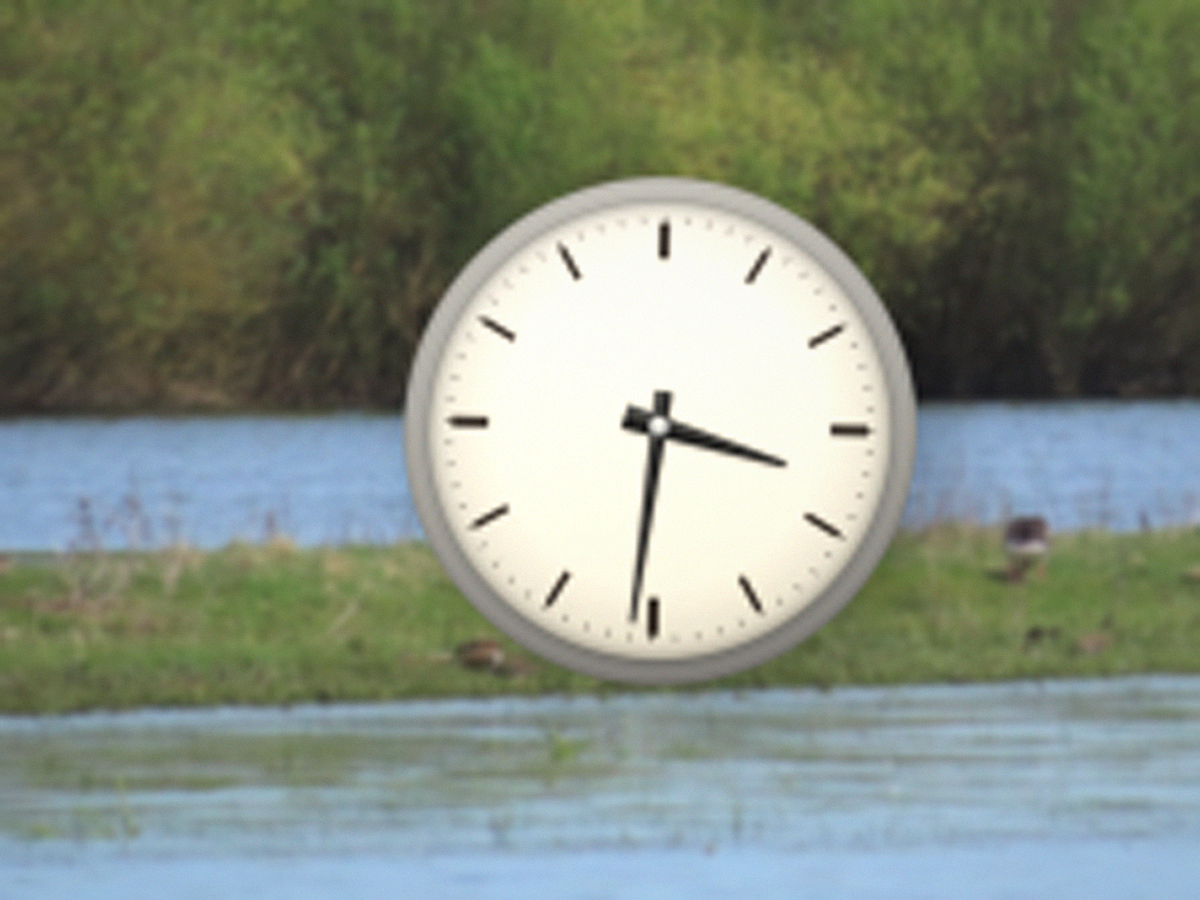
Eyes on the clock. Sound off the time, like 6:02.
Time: 3:31
